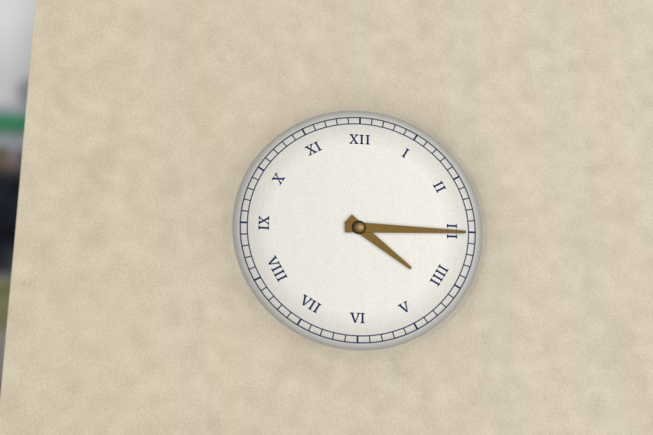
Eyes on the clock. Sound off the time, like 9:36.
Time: 4:15
